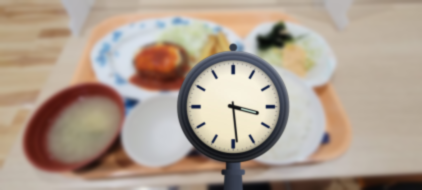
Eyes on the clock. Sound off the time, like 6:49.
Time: 3:29
